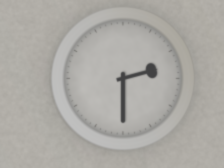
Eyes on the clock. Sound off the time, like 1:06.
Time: 2:30
